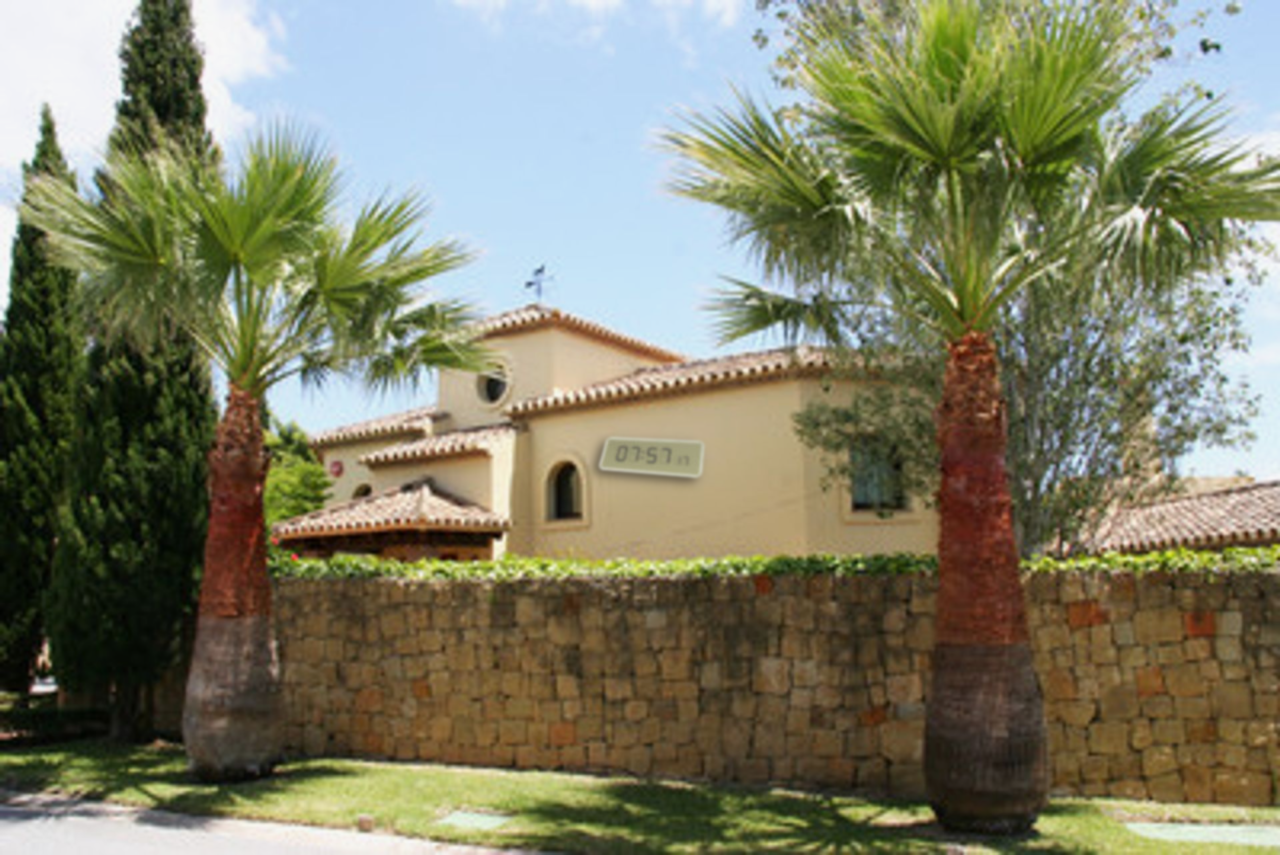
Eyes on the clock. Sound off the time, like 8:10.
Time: 7:57
